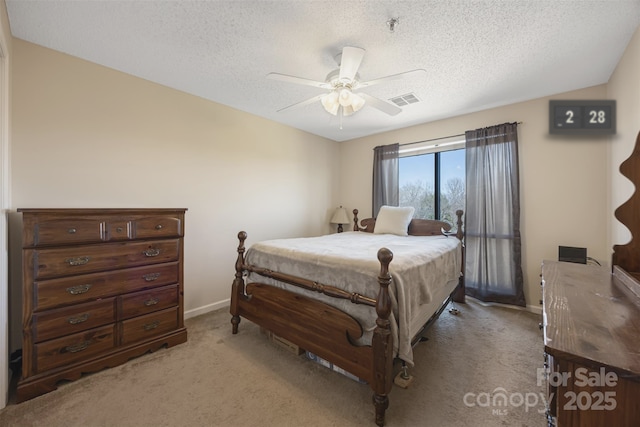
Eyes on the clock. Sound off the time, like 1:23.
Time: 2:28
